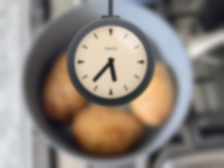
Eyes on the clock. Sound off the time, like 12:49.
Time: 5:37
